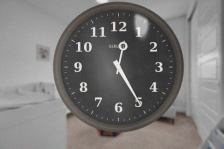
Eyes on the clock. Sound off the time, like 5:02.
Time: 12:25
